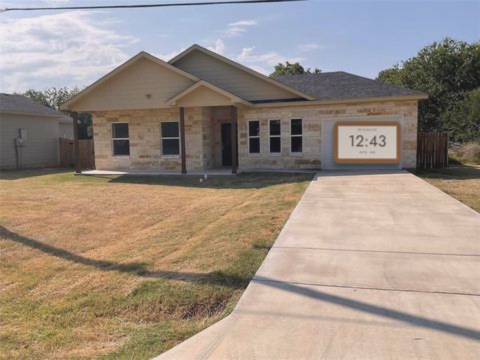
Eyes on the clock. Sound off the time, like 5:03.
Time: 12:43
